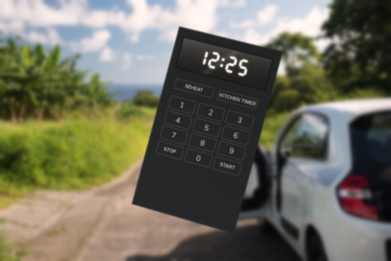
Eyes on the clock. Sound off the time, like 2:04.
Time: 12:25
